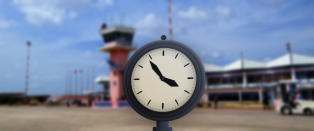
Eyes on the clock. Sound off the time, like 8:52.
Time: 3:54
